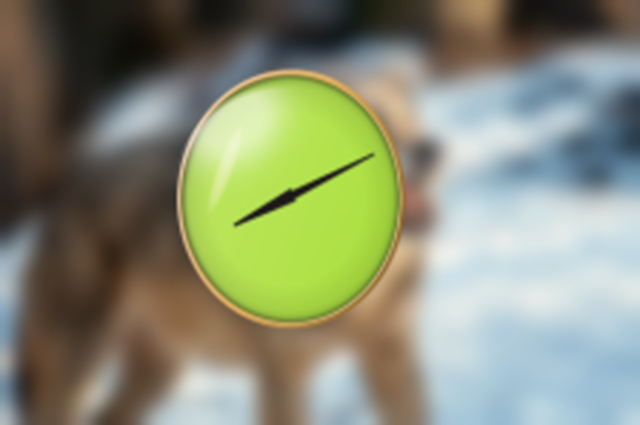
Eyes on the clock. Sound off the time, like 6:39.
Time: 8:11
